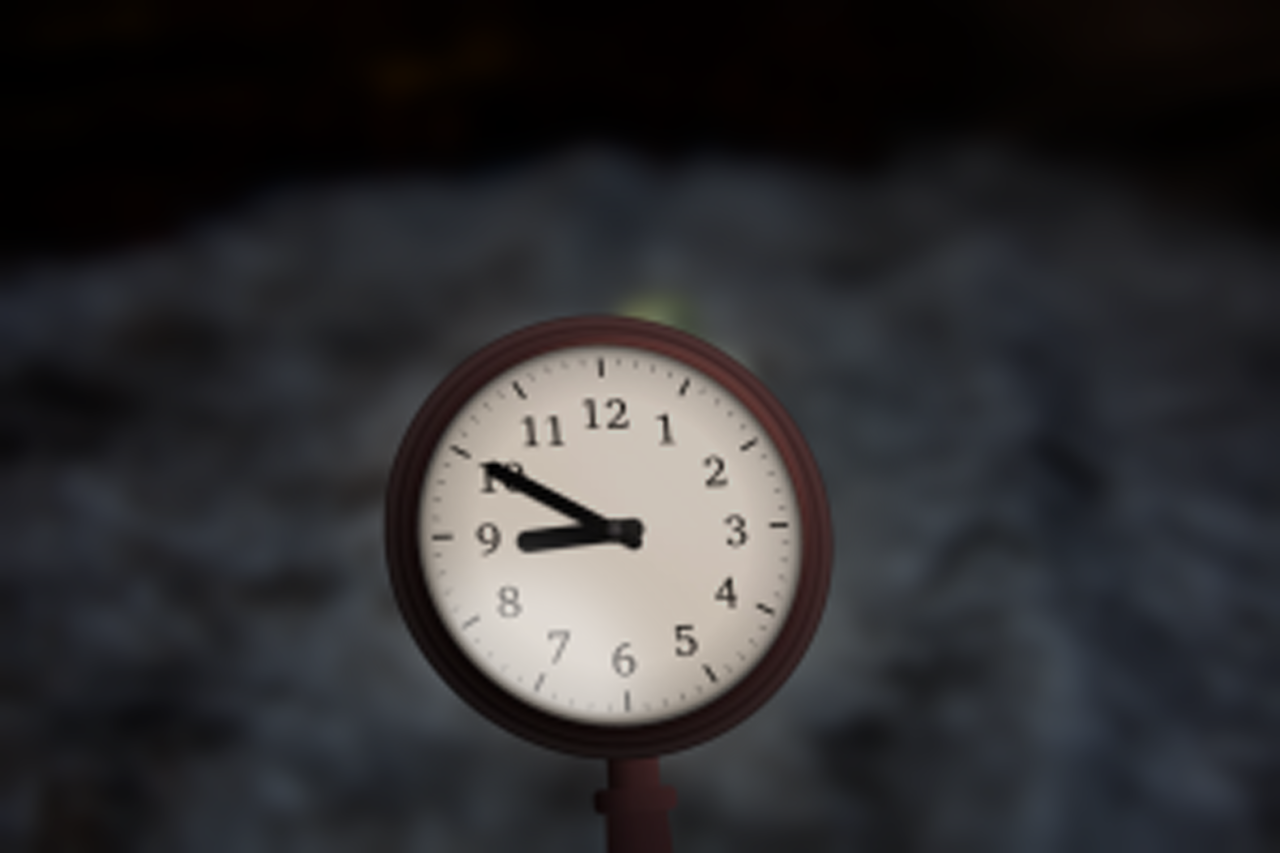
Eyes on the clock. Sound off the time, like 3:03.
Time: 8:50
